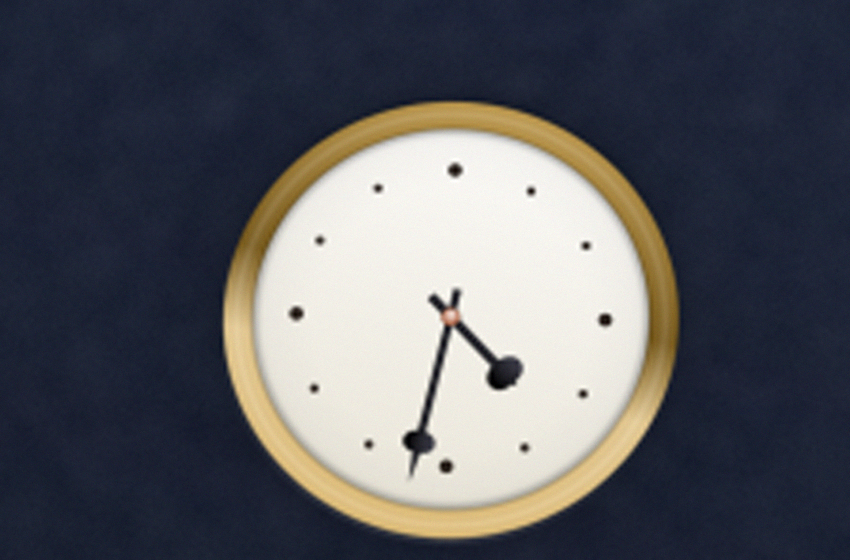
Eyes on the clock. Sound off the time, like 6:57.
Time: 4:32
